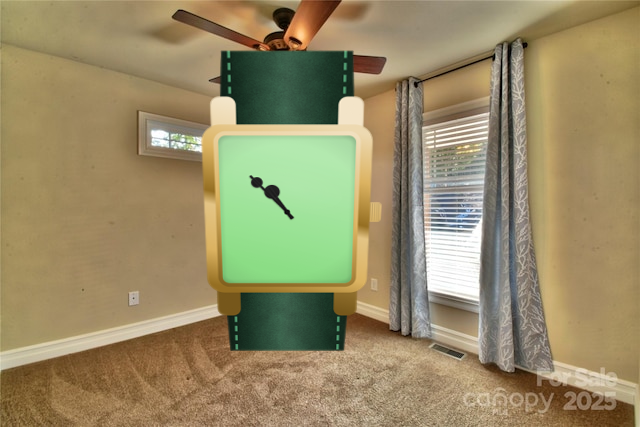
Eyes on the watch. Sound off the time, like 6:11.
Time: 10:53
